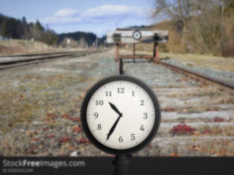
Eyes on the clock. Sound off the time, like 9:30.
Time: 10:35
